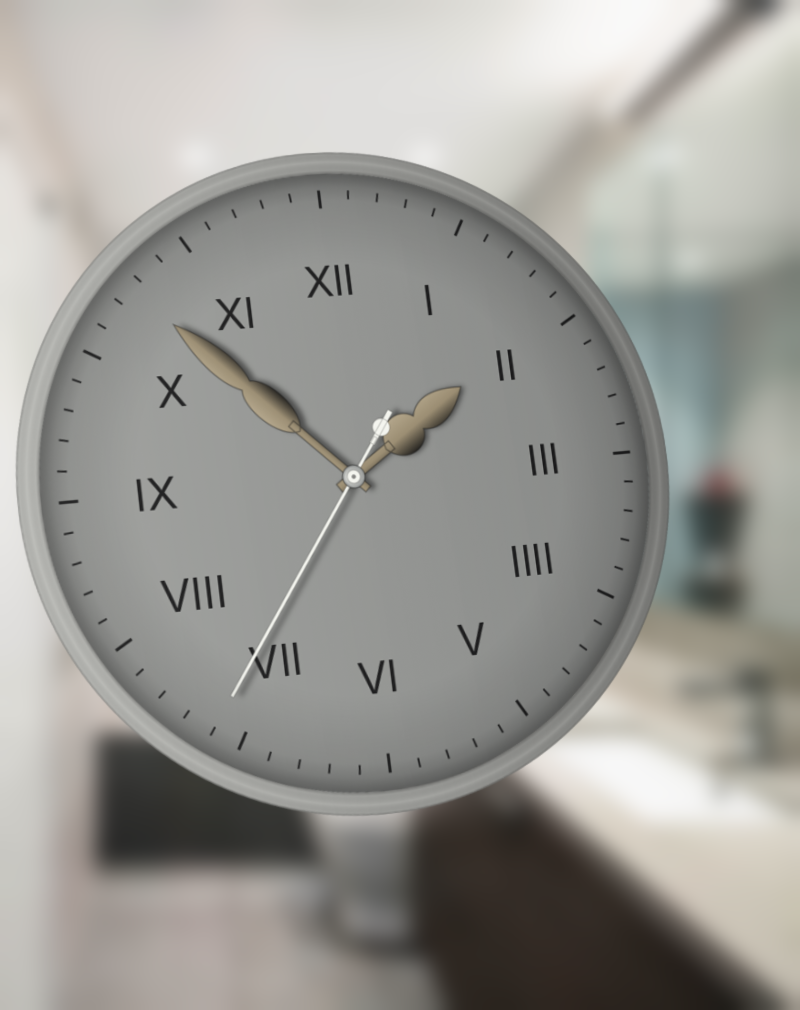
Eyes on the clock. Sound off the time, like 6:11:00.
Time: 1:52:36
